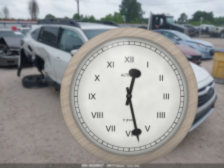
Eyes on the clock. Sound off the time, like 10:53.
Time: 12:28
